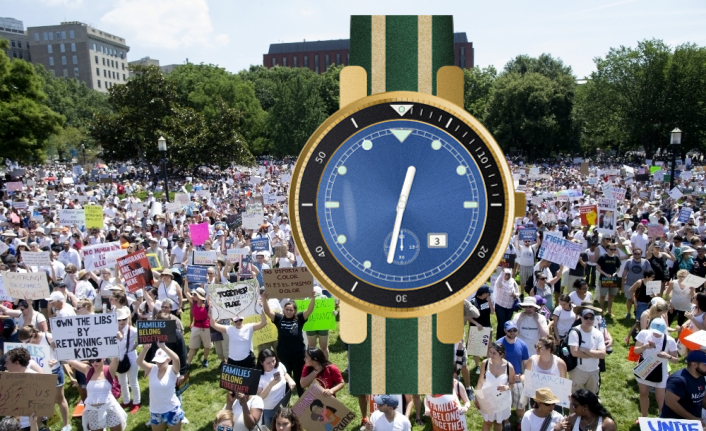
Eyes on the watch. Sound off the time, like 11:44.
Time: 12:32
